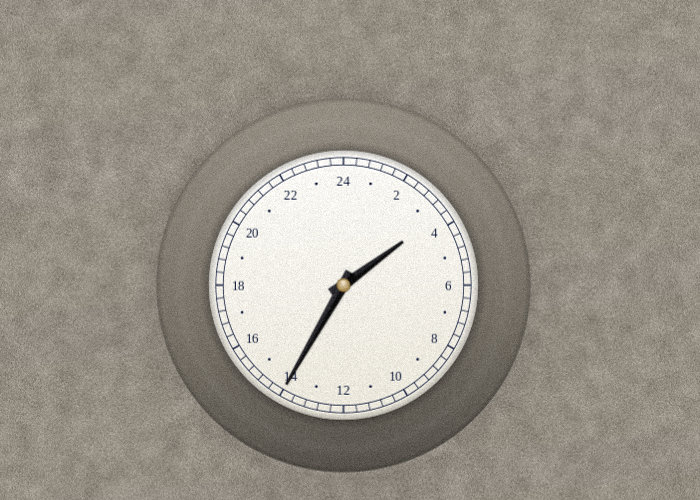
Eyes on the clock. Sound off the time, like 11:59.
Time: 3:35
